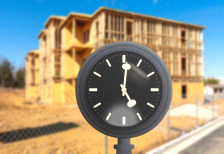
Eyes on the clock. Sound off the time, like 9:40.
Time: 5:01
